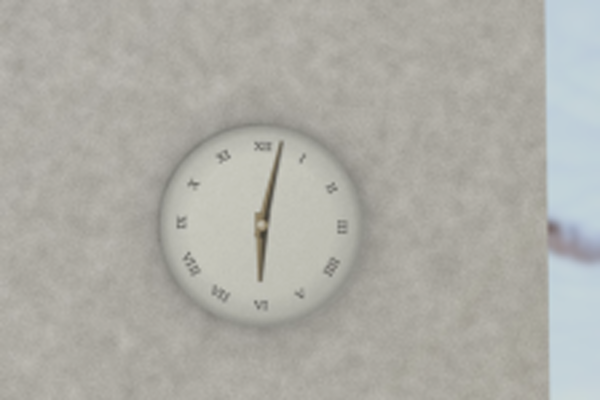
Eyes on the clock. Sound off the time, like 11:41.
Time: 6:02
